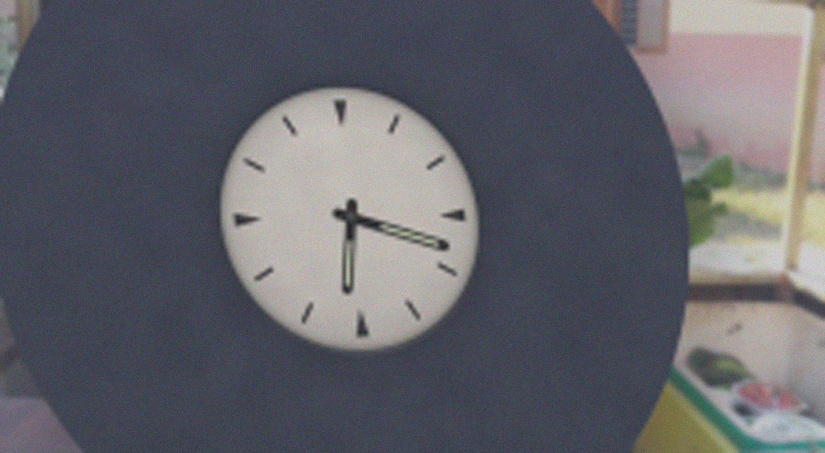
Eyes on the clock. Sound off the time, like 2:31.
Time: 6:18
